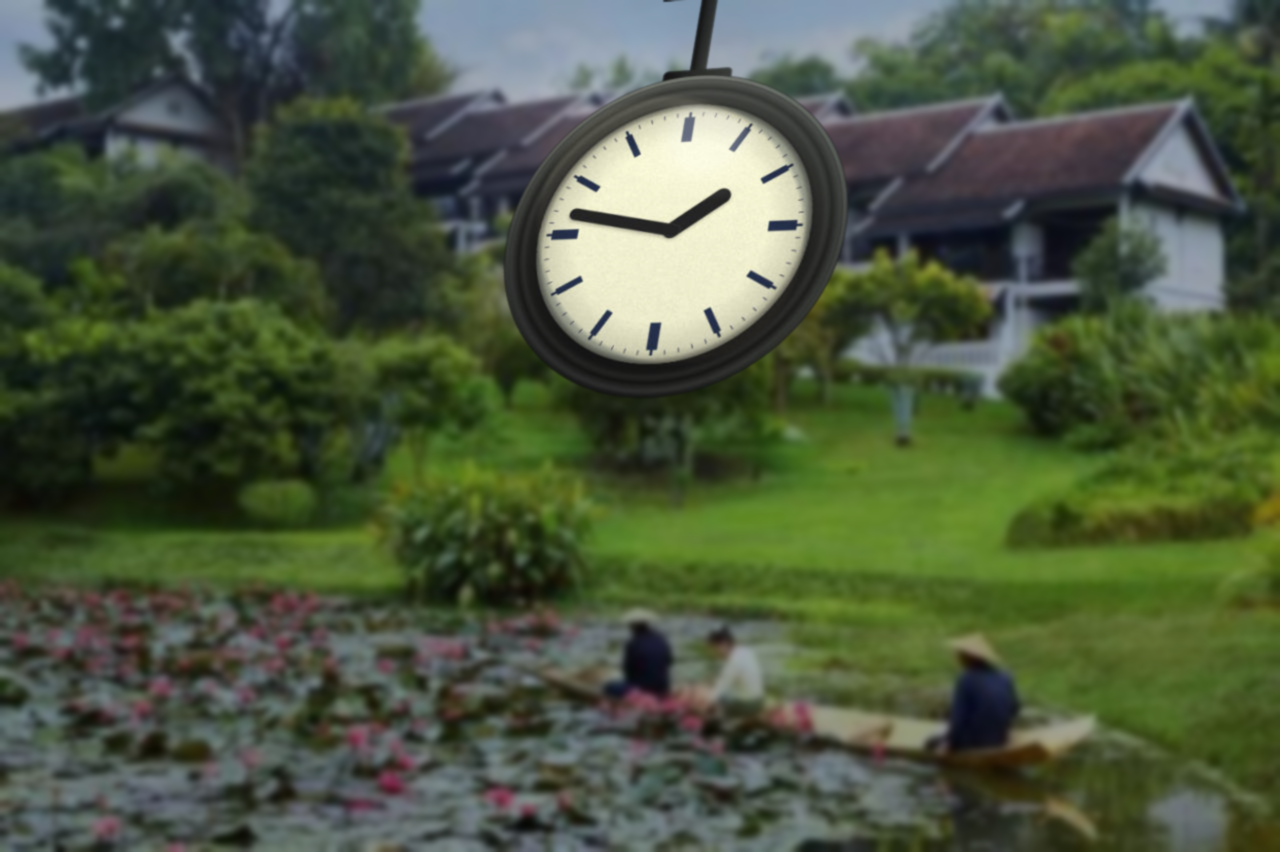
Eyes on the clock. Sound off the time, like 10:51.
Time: 1:47
